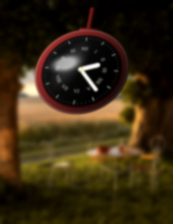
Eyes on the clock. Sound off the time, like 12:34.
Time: 2:23
